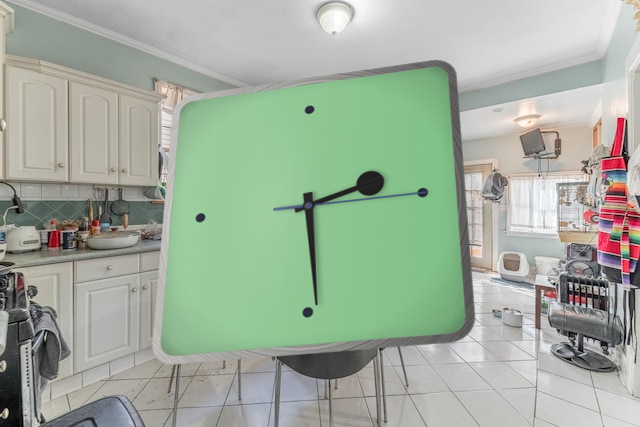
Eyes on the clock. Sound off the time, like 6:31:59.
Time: 2:29:15
